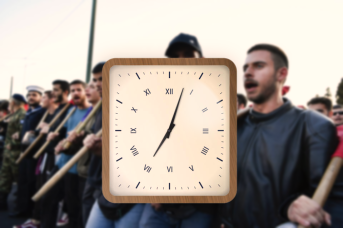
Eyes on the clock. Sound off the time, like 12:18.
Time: 7:03
